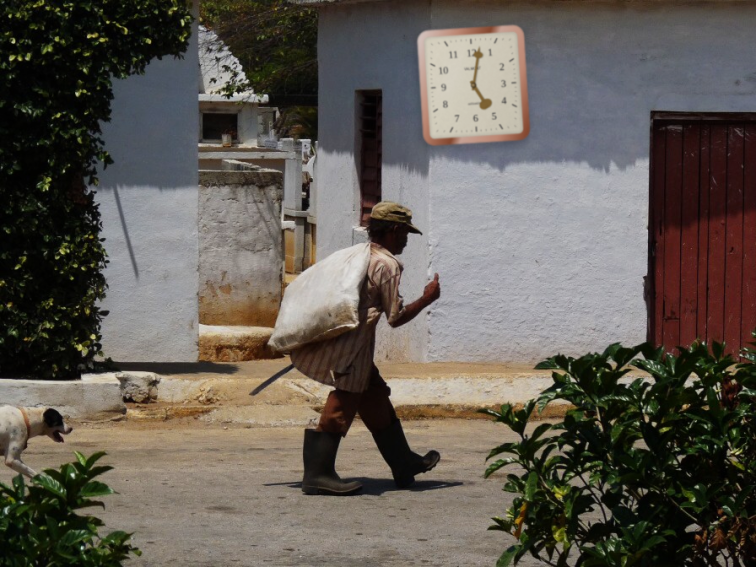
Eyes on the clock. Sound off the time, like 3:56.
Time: 5:02
